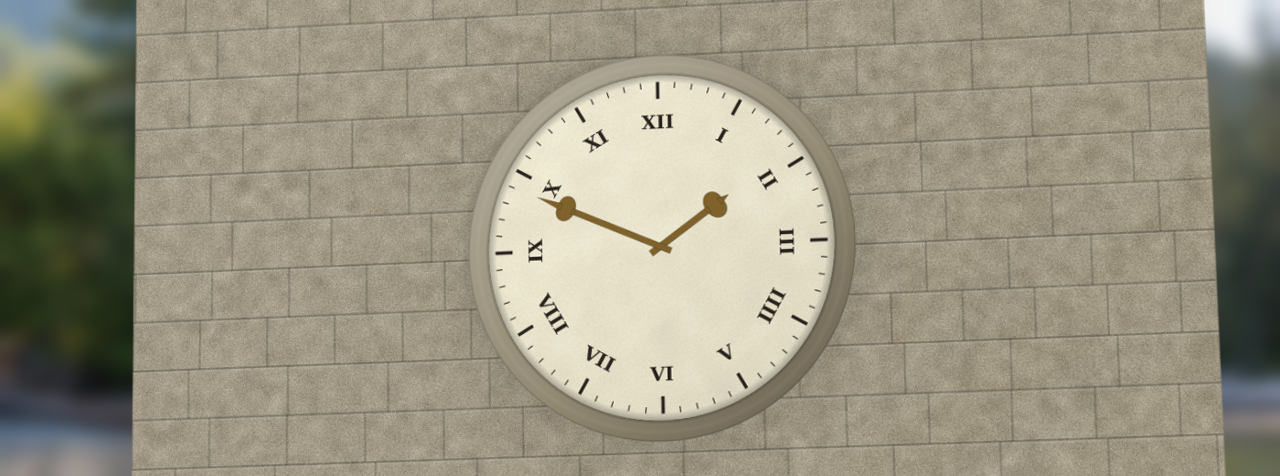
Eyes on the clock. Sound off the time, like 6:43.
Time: 1:49
